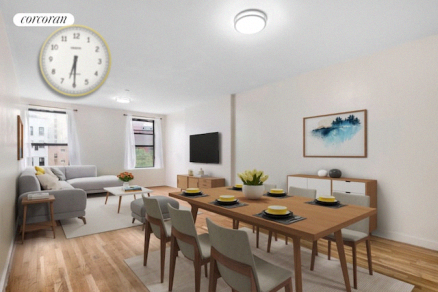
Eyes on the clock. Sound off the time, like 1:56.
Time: 6:30
